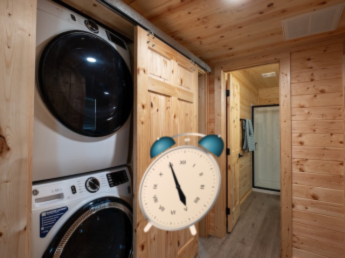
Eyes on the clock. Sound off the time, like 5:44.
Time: 4:55
